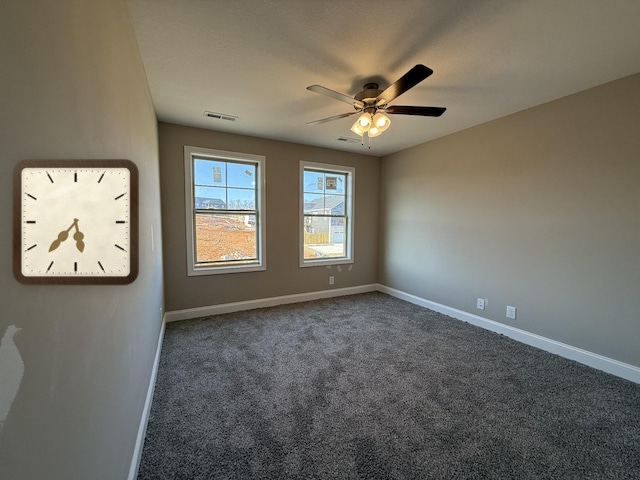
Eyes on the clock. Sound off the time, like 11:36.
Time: 5:37
